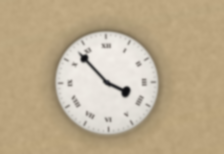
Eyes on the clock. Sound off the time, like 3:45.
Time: 3:53
